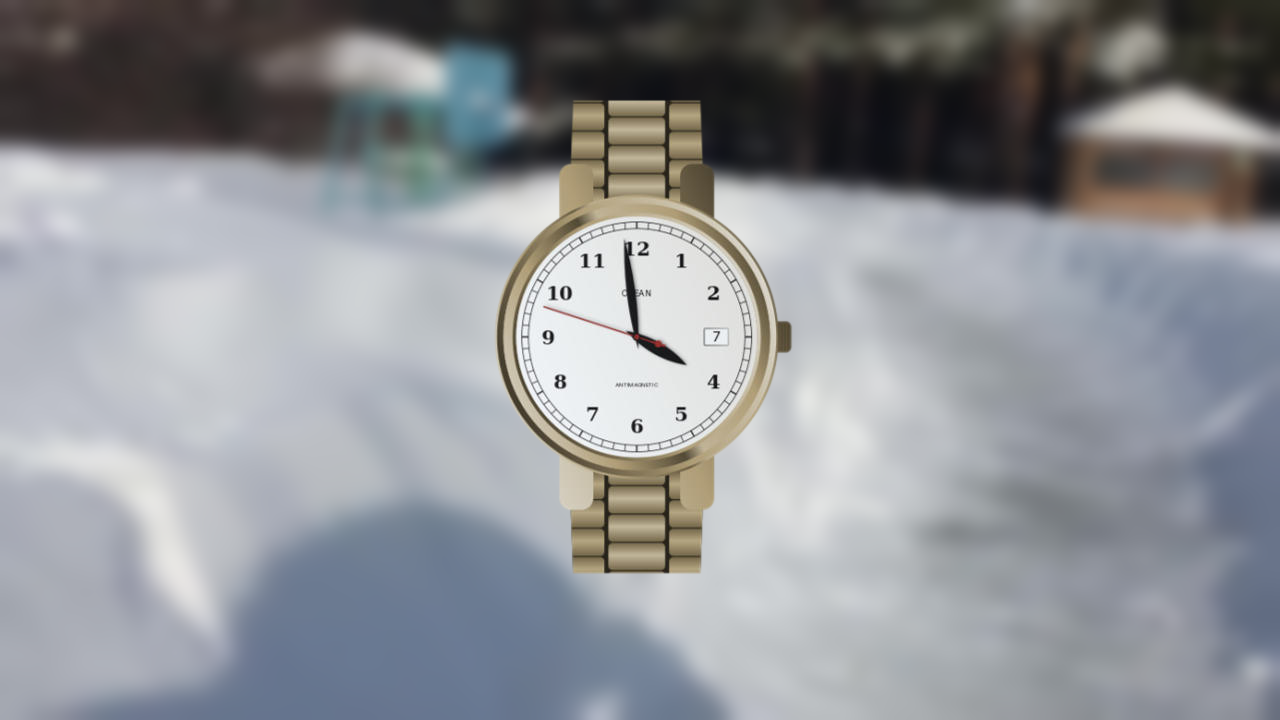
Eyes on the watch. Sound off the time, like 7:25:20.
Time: 3:58:48
